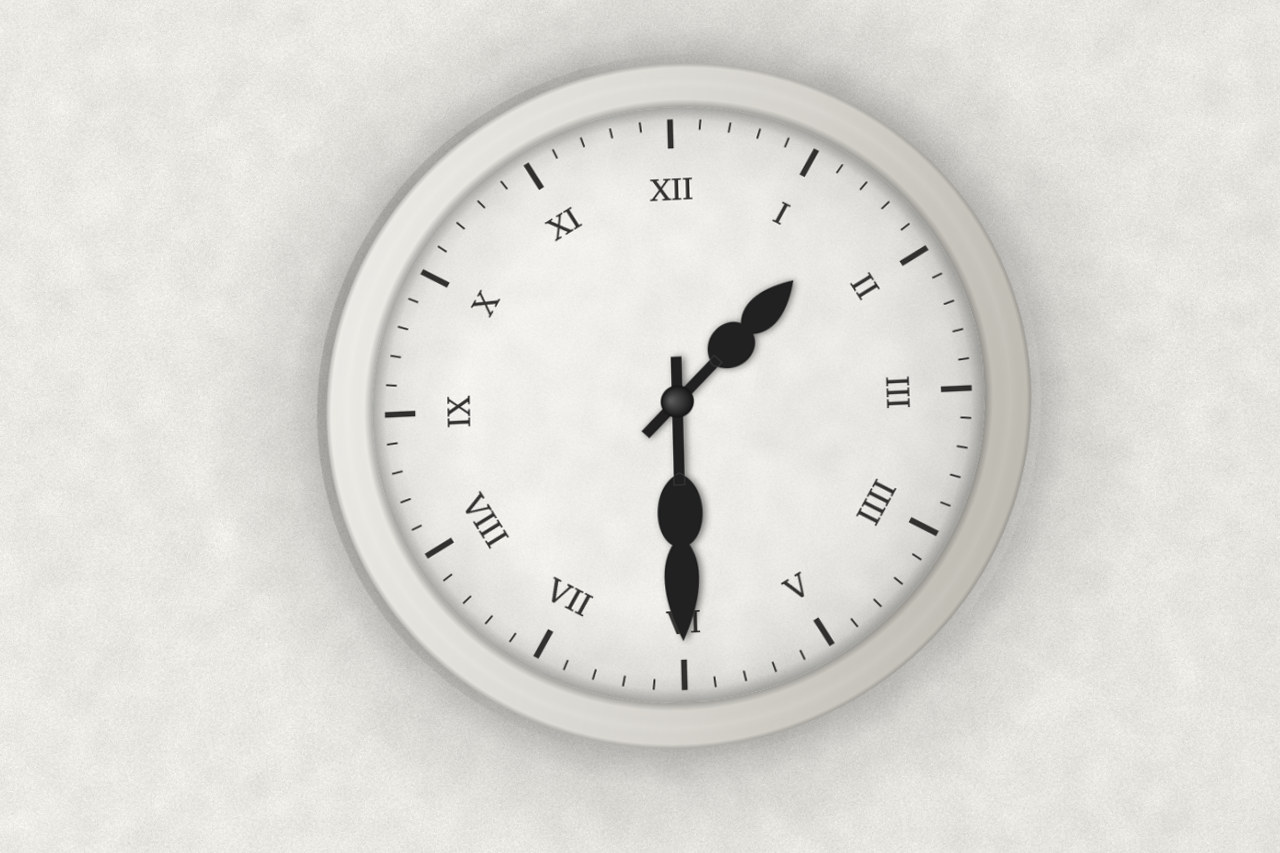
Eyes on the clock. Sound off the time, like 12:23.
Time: 1:30
